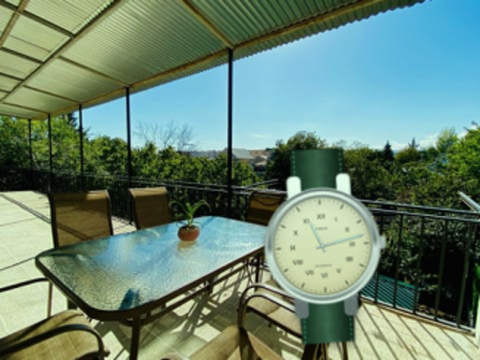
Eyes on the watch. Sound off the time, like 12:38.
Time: 11:13
